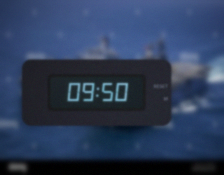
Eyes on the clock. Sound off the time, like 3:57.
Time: 9:50
